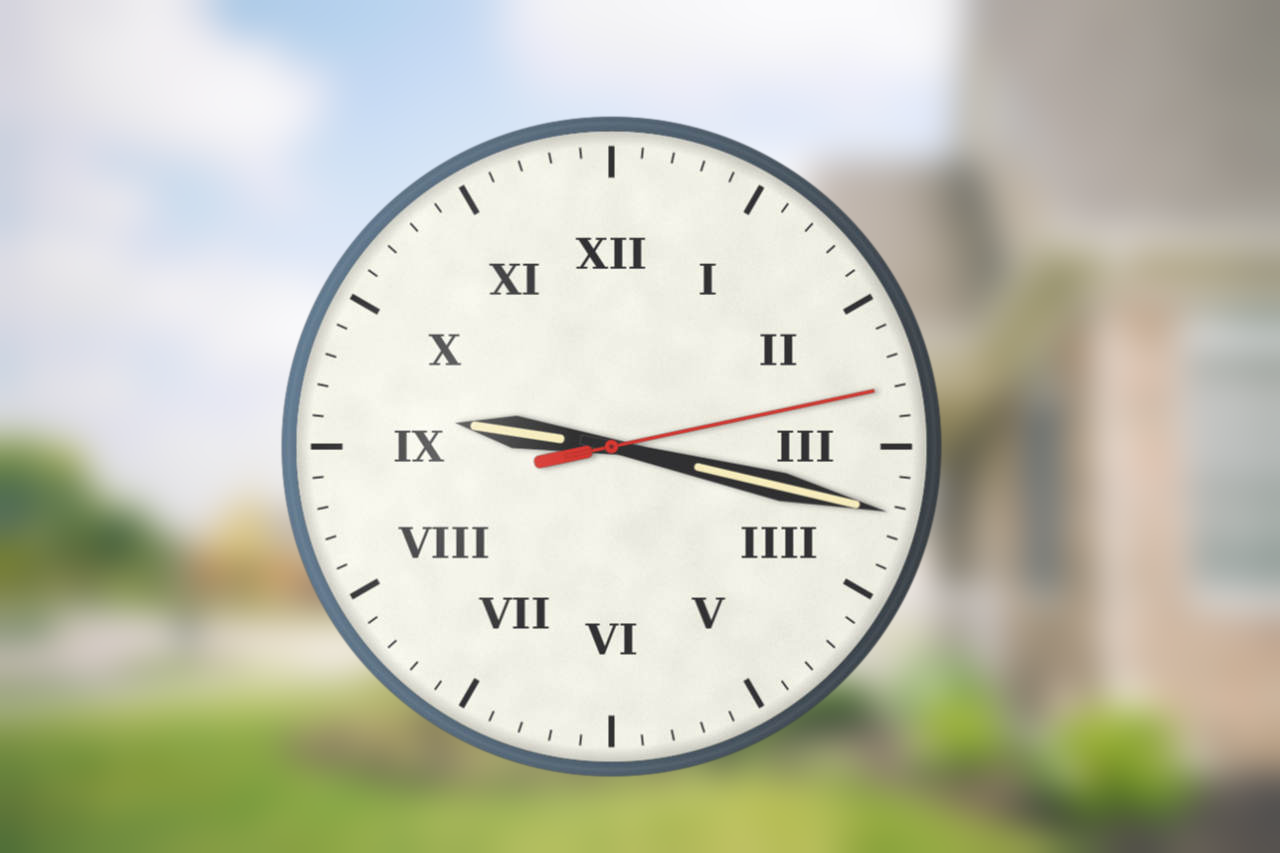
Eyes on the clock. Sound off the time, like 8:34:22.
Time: 9:17:13
